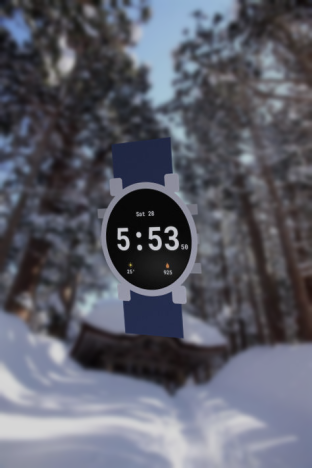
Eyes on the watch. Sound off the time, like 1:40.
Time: 5:53
